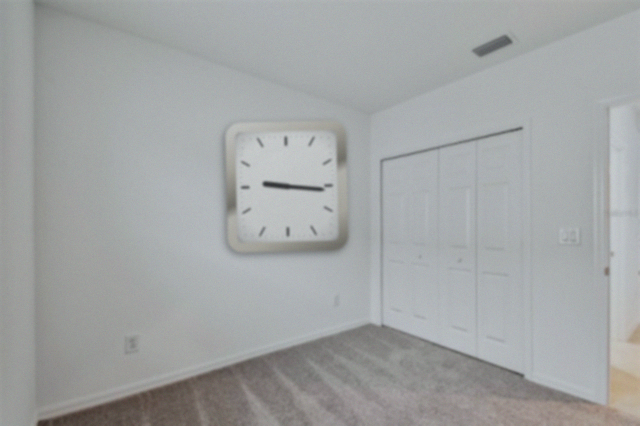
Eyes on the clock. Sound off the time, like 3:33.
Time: 9:16
